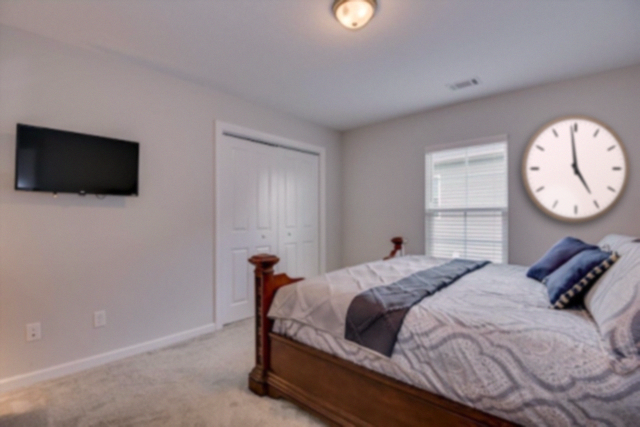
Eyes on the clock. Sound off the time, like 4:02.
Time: 4:59
